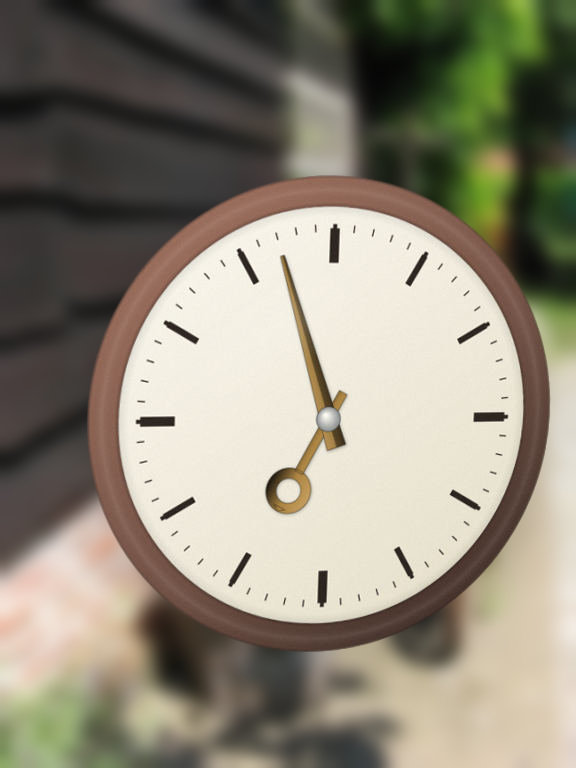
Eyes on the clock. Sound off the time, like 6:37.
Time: 6:57
